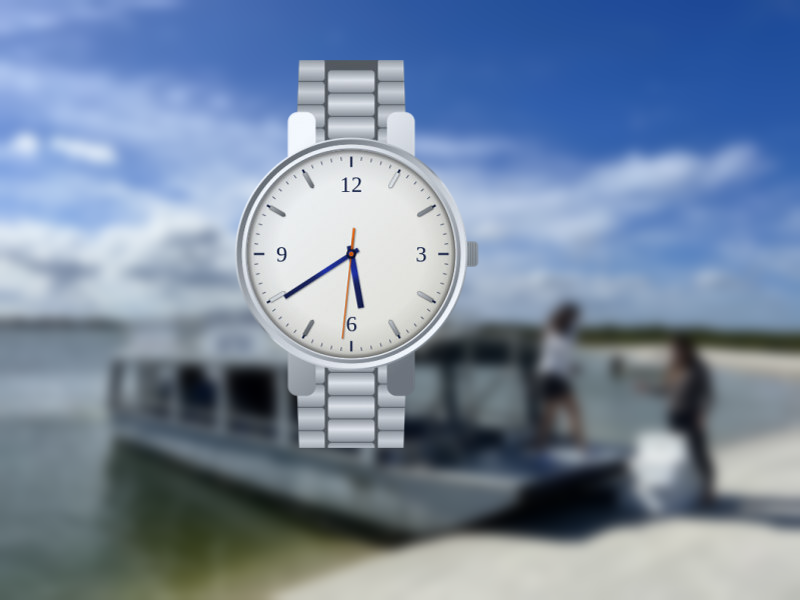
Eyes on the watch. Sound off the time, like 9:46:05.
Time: 5:39:31
